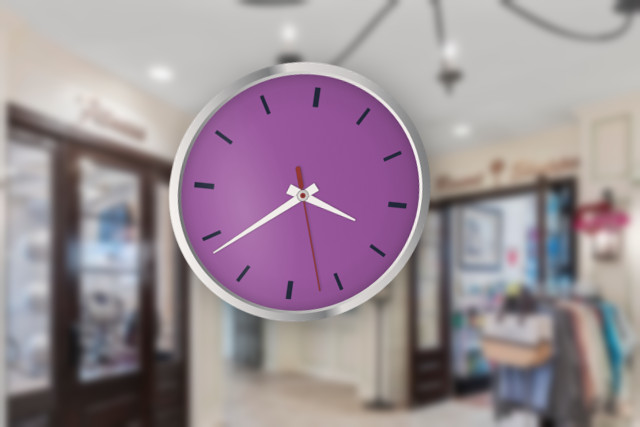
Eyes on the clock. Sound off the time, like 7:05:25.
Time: 3:38:27
